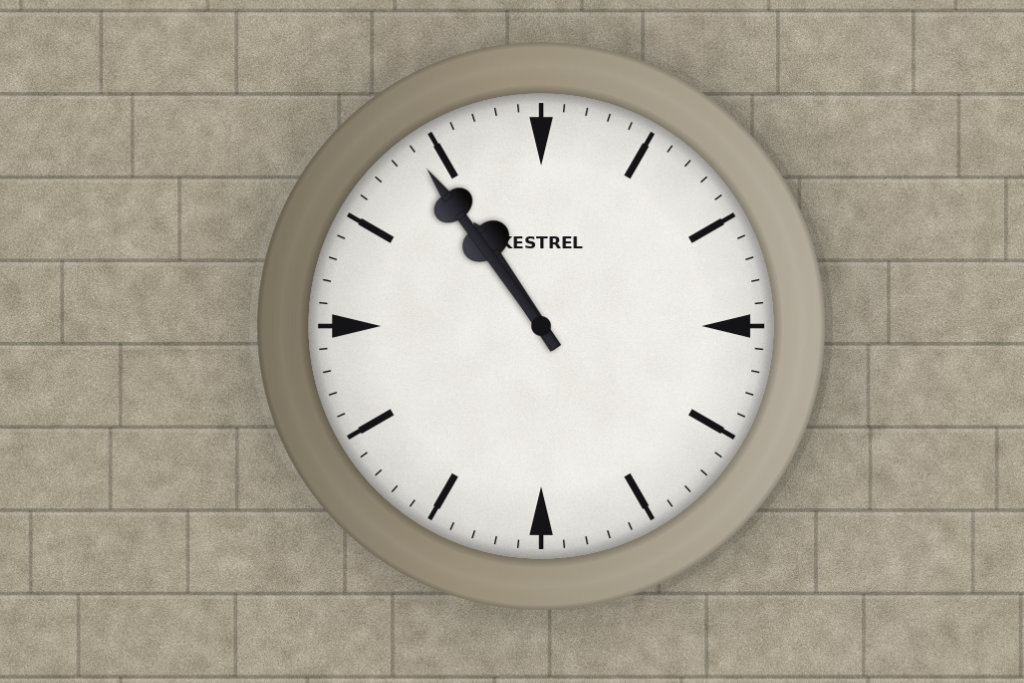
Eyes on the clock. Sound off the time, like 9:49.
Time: 10:54
